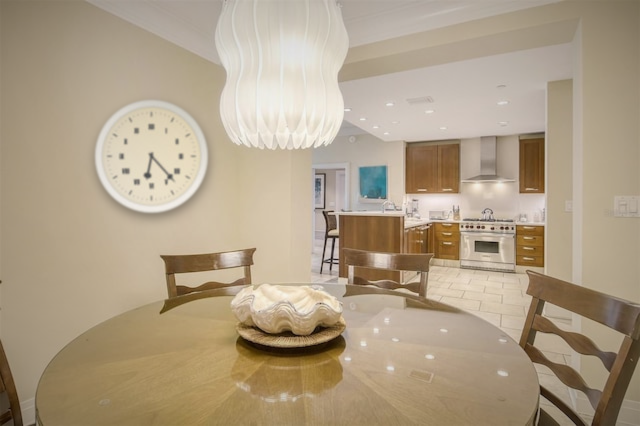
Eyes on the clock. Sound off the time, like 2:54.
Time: 6:23
